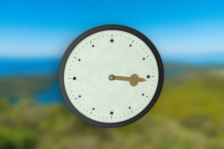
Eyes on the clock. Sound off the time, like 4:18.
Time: 3:16
